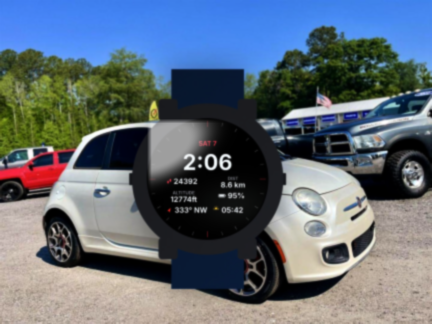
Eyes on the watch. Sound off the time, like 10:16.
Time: 2:06
